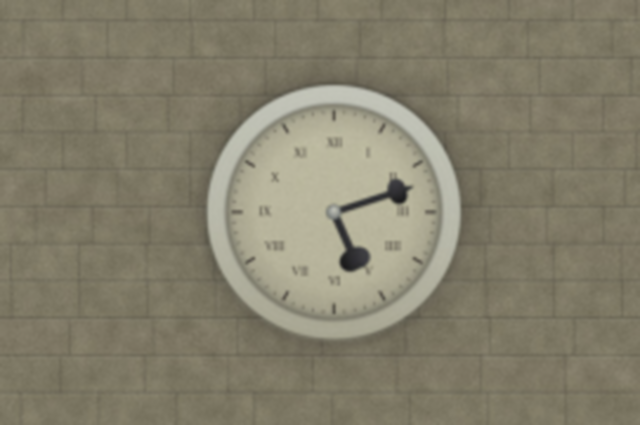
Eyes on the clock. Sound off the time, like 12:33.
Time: 5:12
